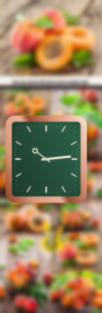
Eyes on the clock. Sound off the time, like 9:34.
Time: 10:14
